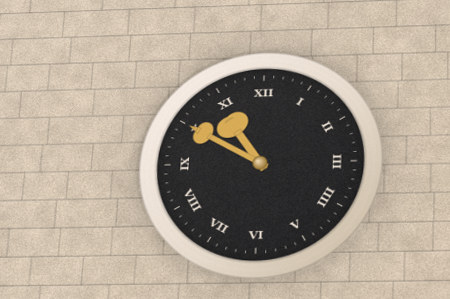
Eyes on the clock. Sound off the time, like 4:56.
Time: 10:50
